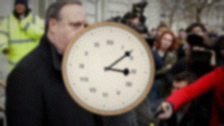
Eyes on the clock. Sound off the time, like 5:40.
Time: 3:08
